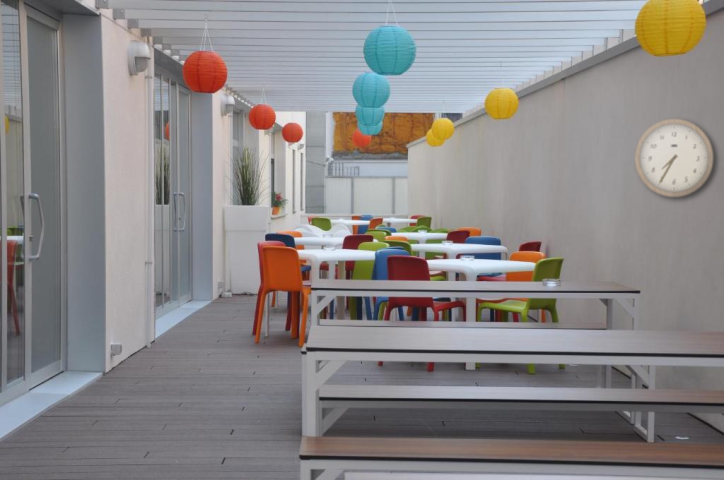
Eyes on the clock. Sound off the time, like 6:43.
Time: 7:35
